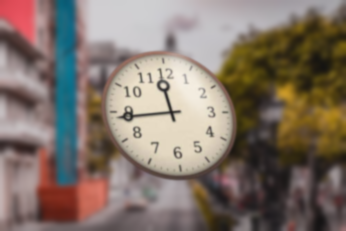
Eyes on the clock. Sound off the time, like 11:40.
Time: 11:44
